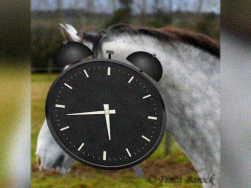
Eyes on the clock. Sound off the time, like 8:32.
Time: 5:43
